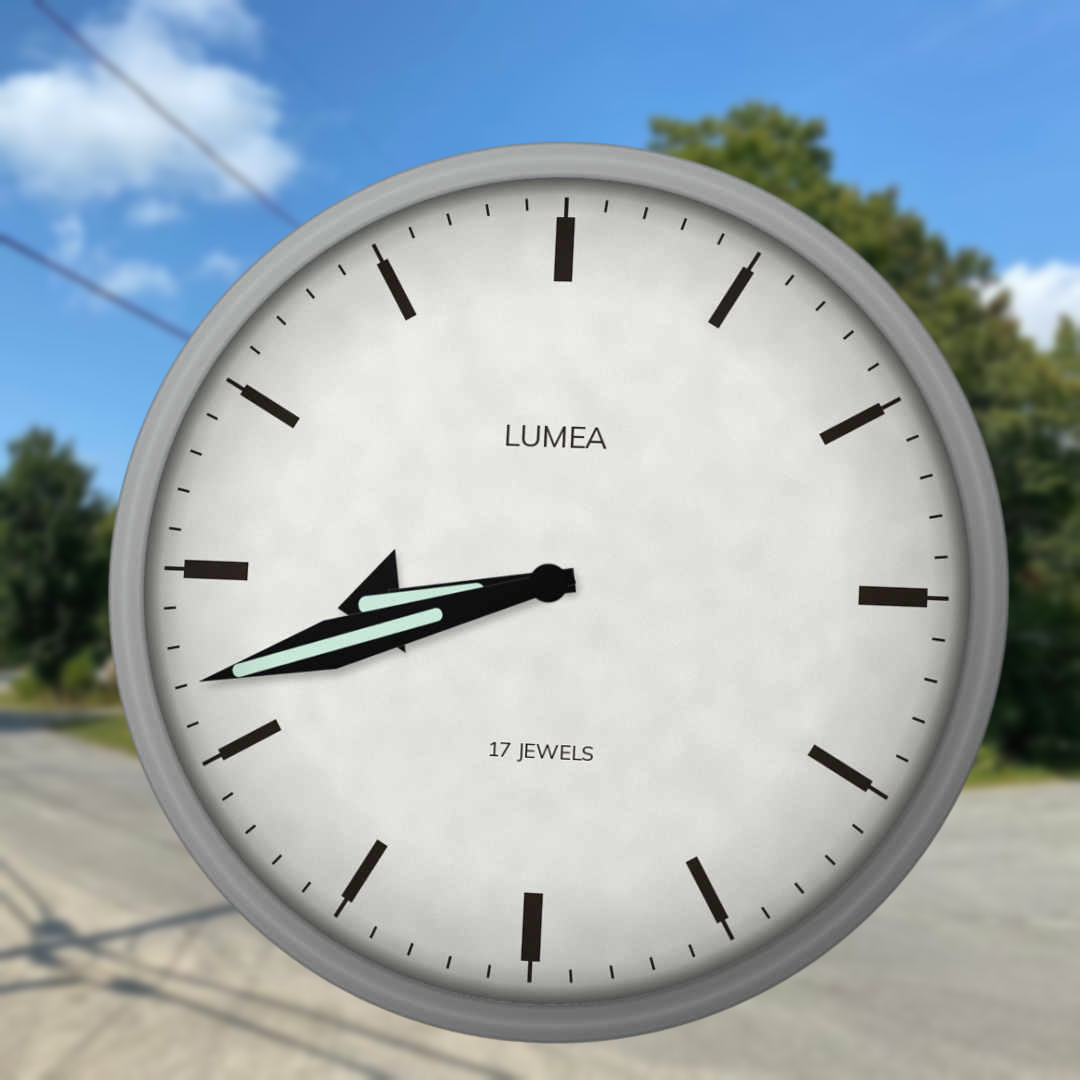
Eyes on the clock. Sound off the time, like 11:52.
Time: 8:42
